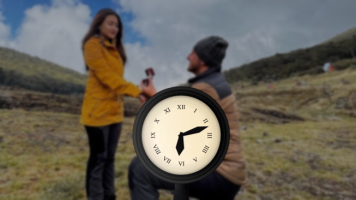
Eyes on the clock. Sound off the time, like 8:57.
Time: 6:12
